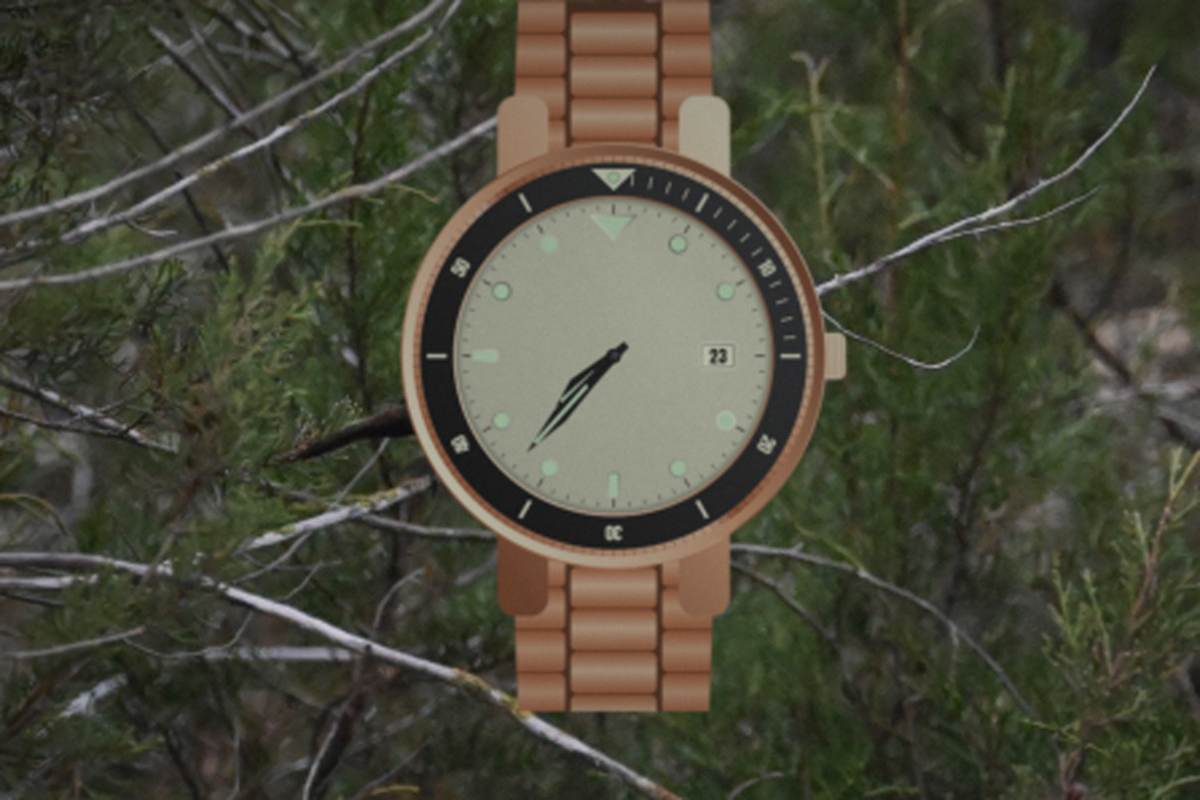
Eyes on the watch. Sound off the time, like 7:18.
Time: 7:37
